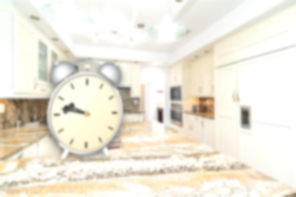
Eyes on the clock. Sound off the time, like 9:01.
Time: 9:47
